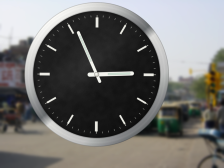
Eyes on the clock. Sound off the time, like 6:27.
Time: 2:56
